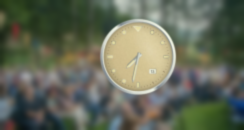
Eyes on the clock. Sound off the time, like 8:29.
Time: 7:32
